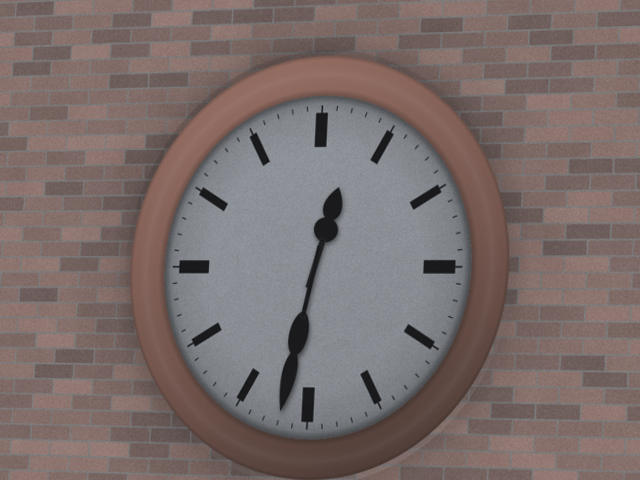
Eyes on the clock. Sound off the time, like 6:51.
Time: 12:32
